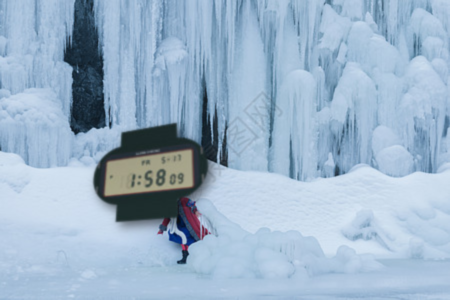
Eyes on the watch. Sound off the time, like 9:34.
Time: 1:58
